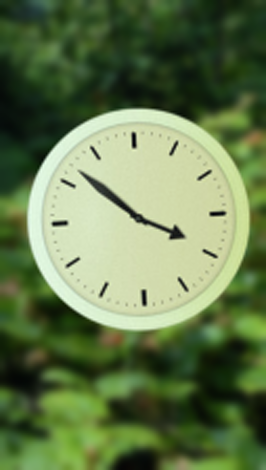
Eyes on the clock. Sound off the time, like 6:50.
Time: 3:52
